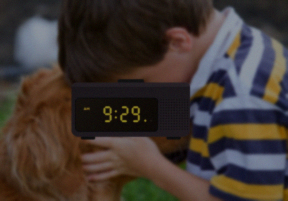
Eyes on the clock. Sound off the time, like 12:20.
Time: 9:29
